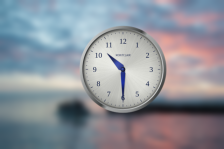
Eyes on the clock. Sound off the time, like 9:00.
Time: 10:30
